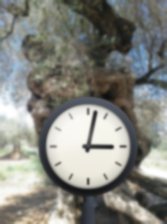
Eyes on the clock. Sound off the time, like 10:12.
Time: 3:02
